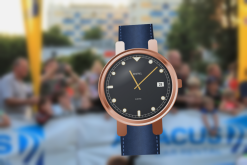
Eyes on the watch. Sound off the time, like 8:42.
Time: 11:08
